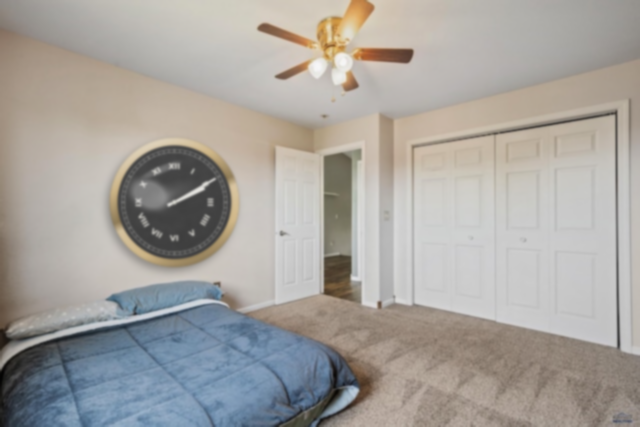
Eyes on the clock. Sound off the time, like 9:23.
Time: 2:10
